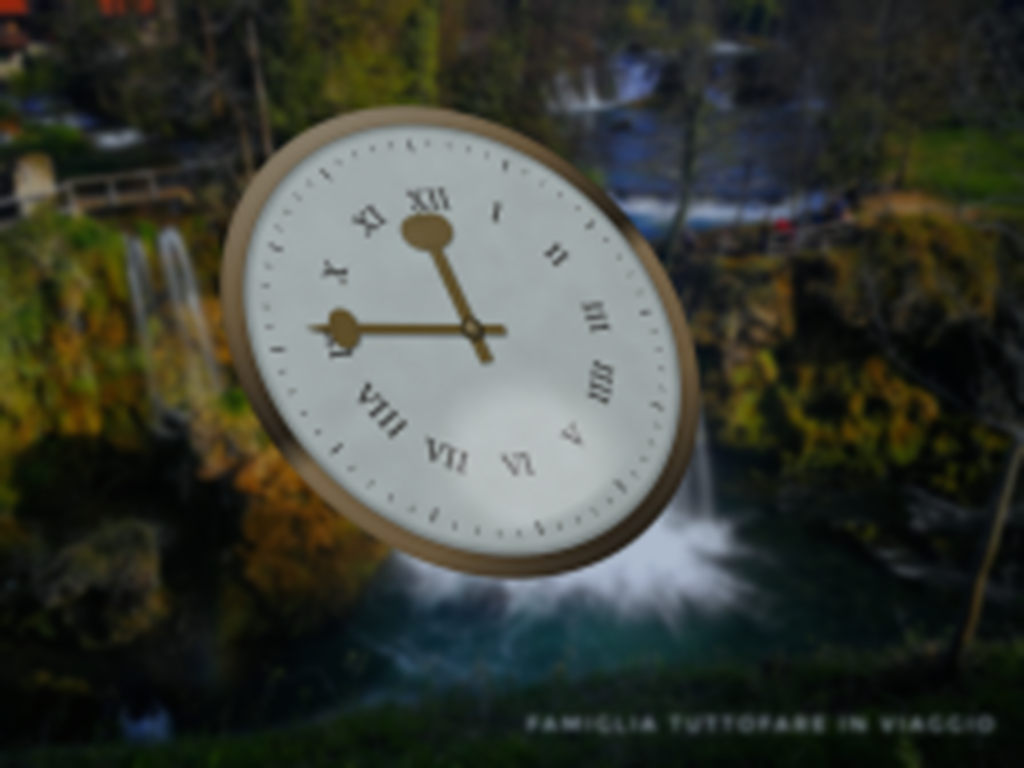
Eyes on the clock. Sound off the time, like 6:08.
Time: 11:46
